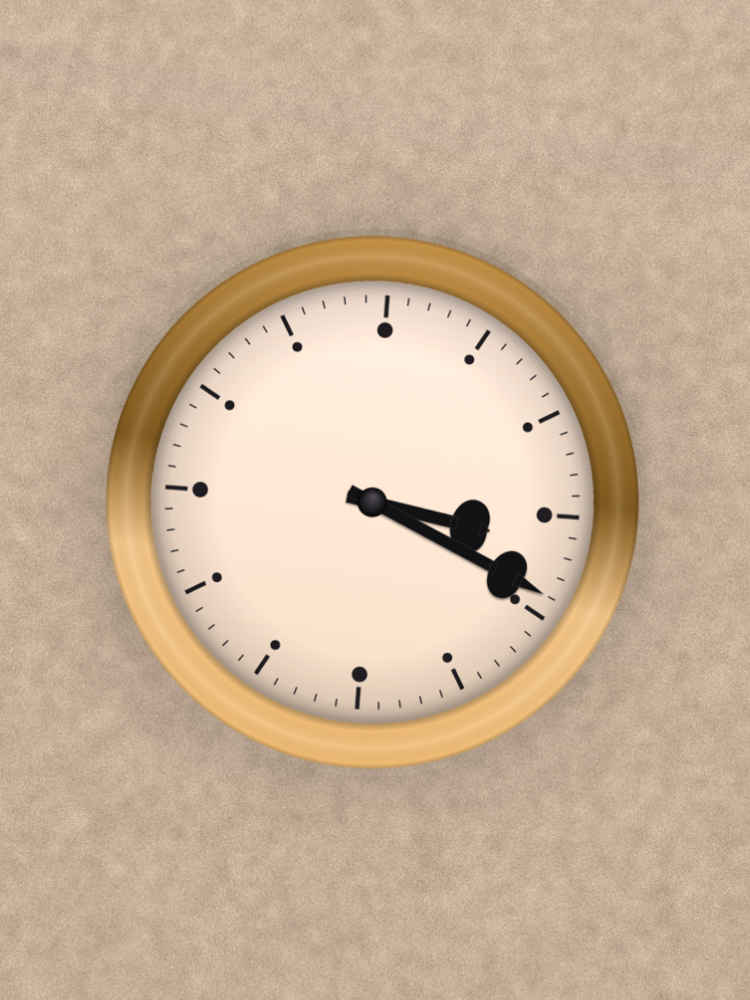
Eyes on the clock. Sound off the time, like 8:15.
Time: 3:19
